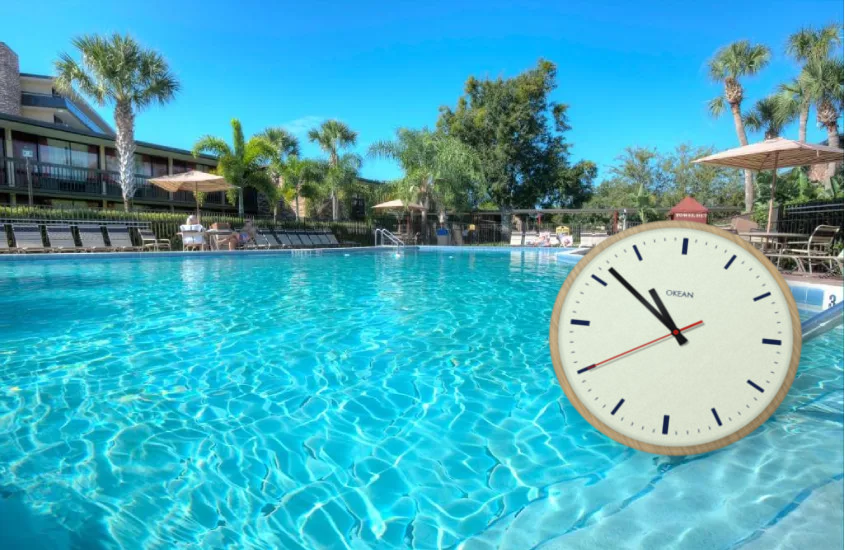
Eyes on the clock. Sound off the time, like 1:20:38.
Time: 10:51:40
